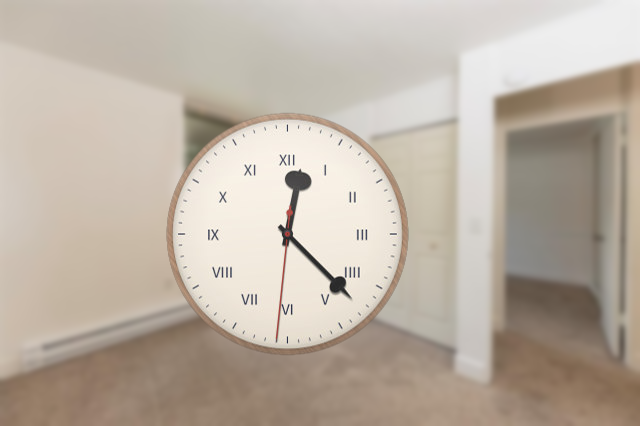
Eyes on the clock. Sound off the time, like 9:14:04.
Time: 12:22:31
